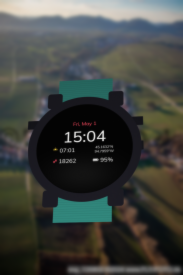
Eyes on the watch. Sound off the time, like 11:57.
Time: 15:04
